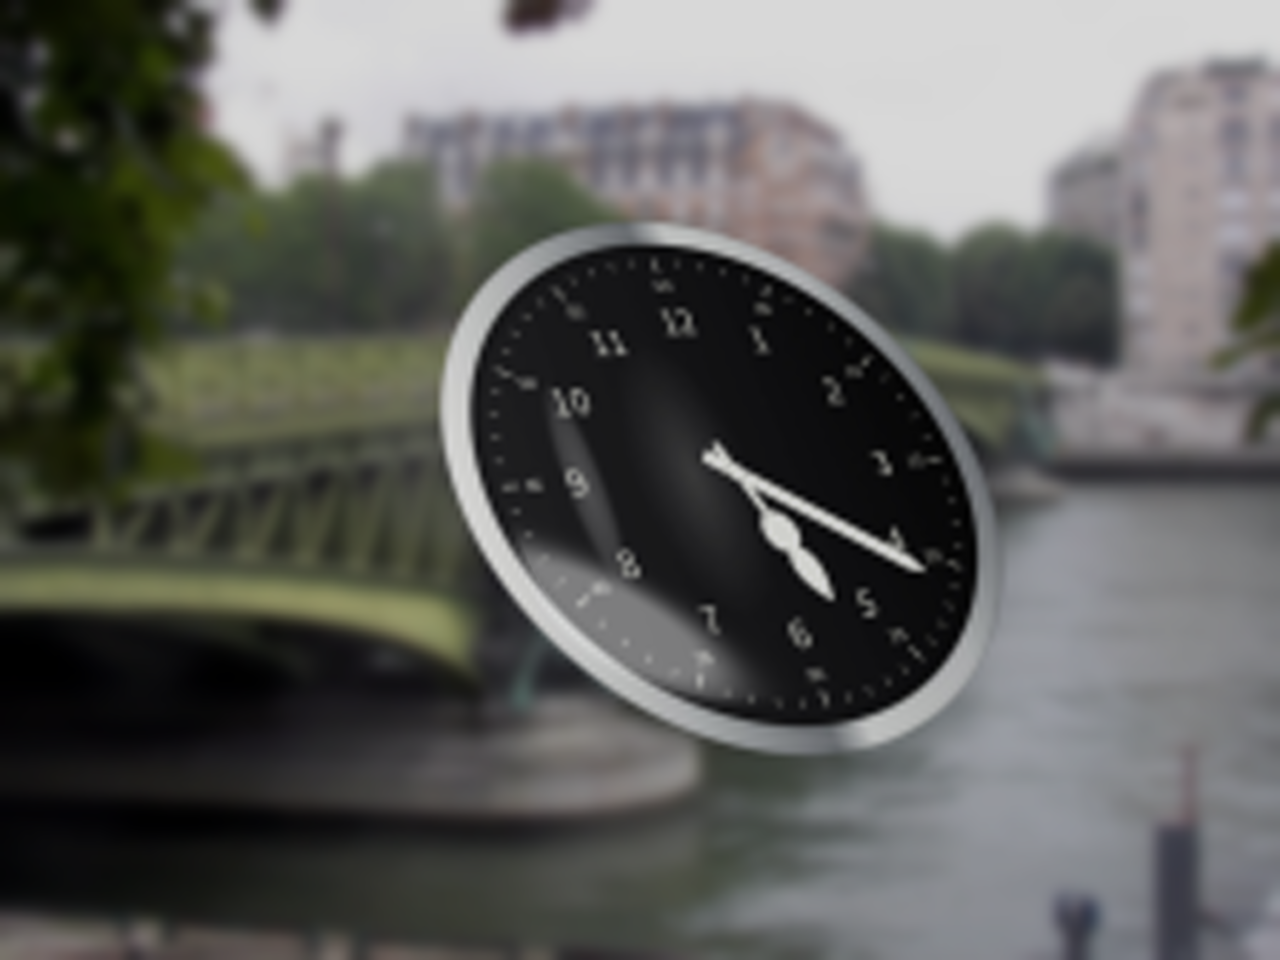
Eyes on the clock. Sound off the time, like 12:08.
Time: 5:21
